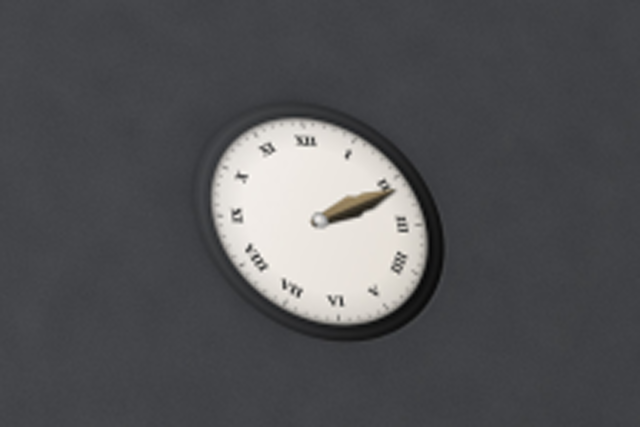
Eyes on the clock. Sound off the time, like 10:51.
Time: 2:11
